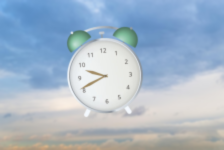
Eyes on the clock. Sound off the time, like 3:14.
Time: 9:41
